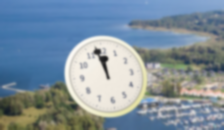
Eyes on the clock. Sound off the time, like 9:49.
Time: 11:58
